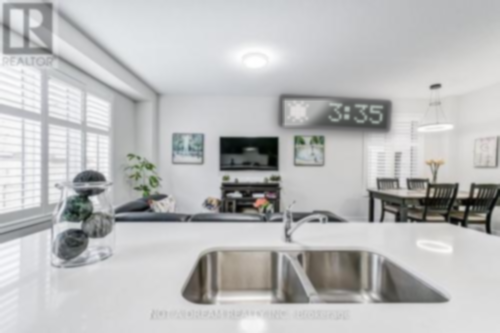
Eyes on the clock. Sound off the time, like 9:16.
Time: 3:35
